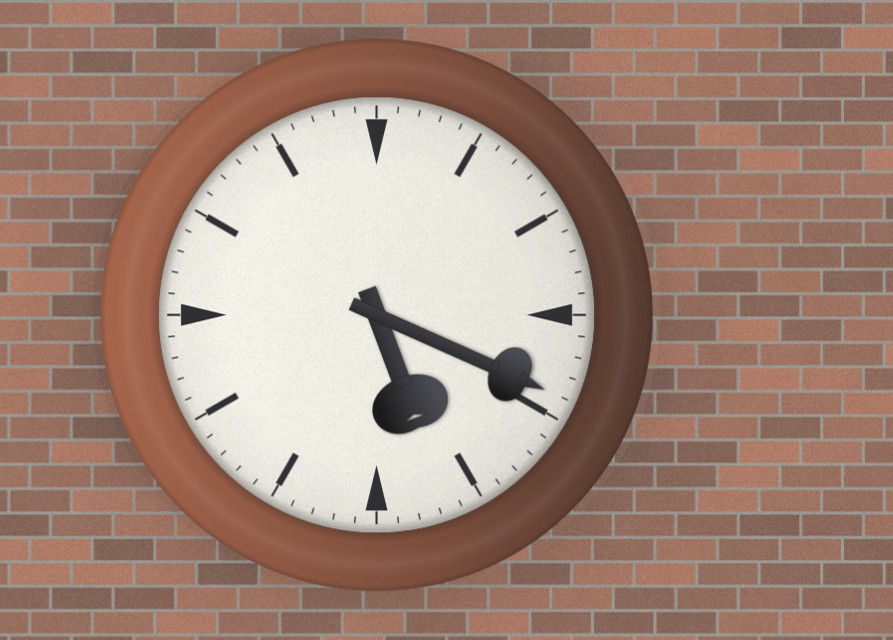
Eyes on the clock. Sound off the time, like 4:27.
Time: 5:19
